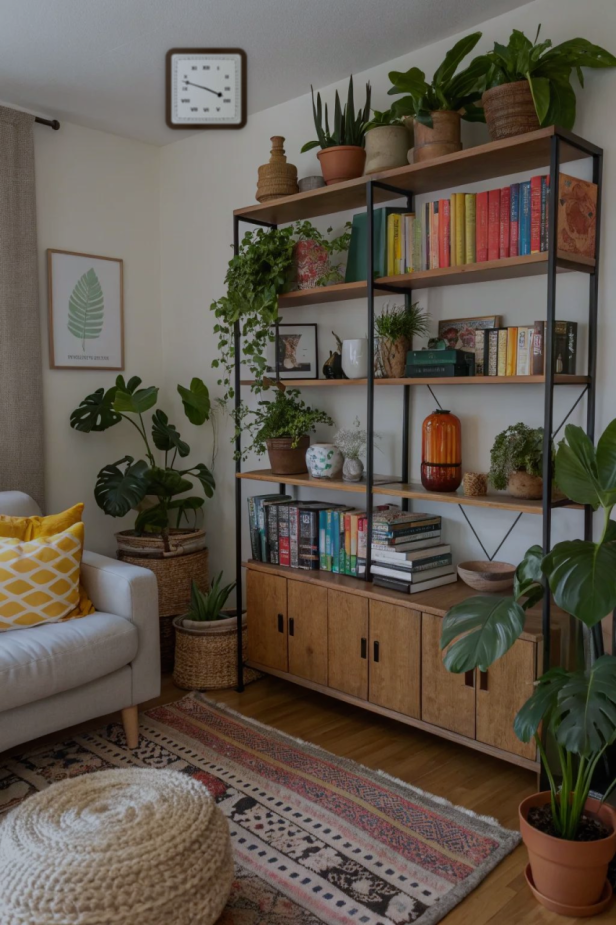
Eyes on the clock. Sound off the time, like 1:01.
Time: 3:48
